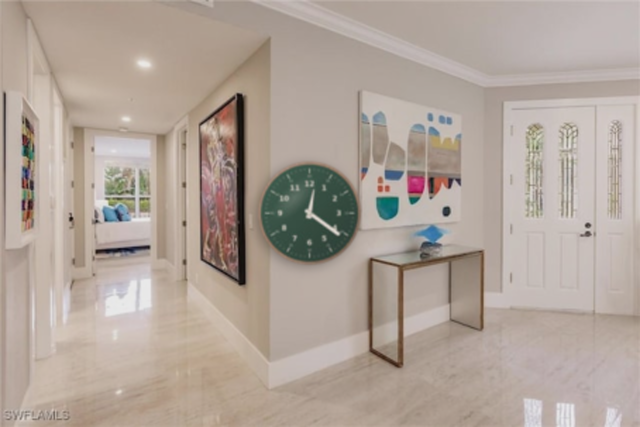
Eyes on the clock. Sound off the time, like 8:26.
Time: 12:21
